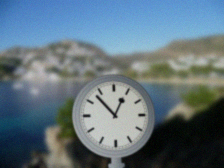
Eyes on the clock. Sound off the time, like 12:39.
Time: 12:53
